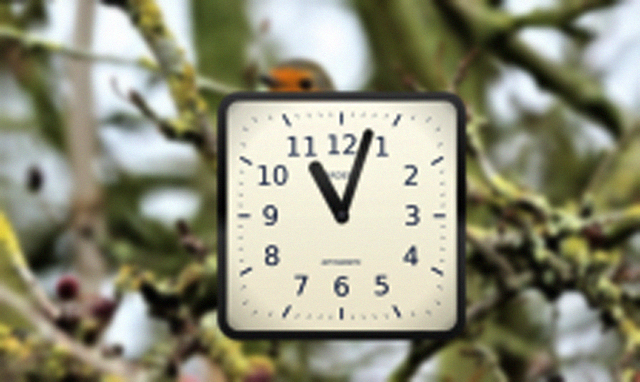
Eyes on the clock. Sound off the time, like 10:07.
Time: 11:03
